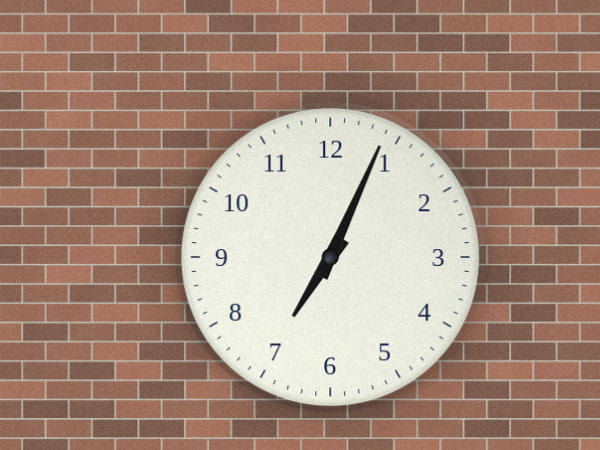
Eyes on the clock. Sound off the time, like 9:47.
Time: 7:04
